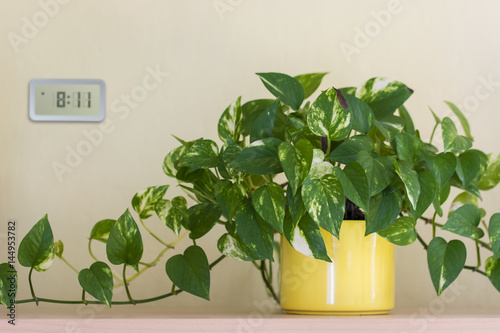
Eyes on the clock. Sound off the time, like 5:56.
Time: 8:11
